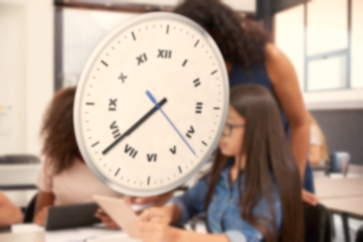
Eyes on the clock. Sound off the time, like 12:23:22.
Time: 7:38:22
